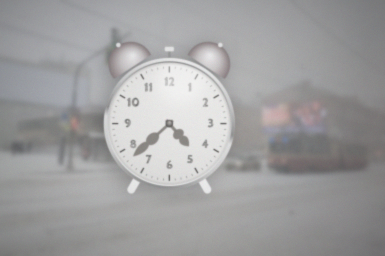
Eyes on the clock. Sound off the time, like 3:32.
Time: 4:38
